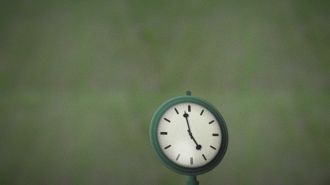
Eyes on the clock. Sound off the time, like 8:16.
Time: 4:58
